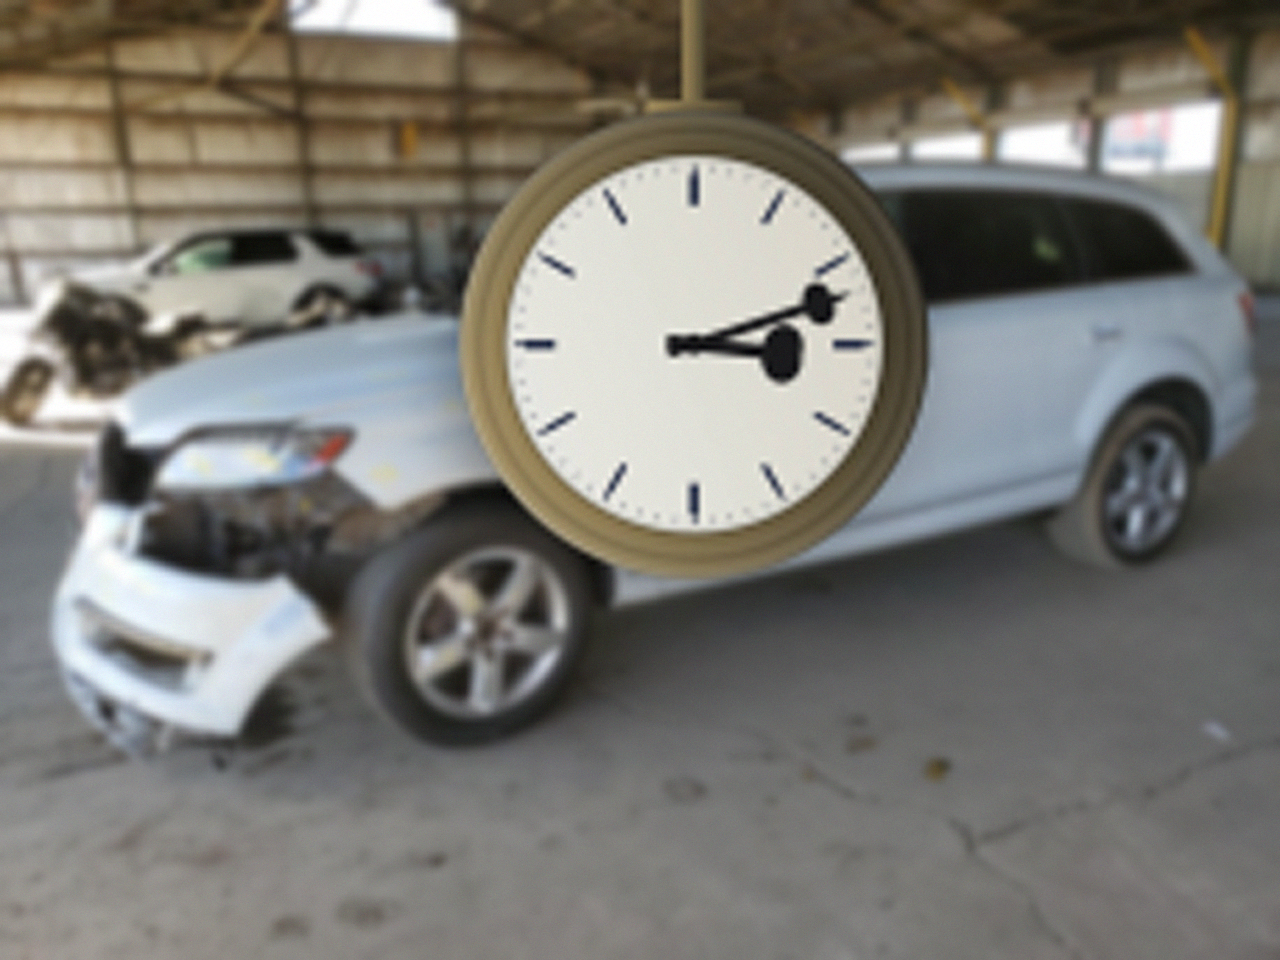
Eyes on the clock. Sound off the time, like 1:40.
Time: 3:12
